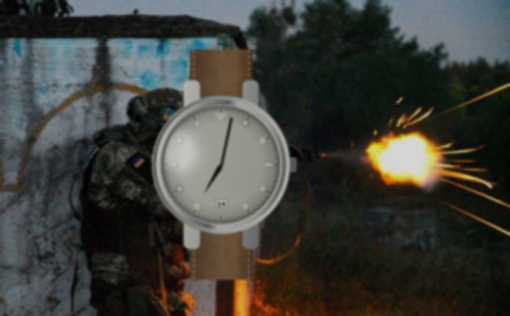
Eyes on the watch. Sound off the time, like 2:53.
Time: 7:02
